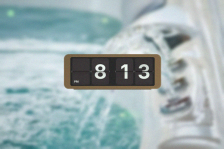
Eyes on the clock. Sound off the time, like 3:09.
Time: 8:13
